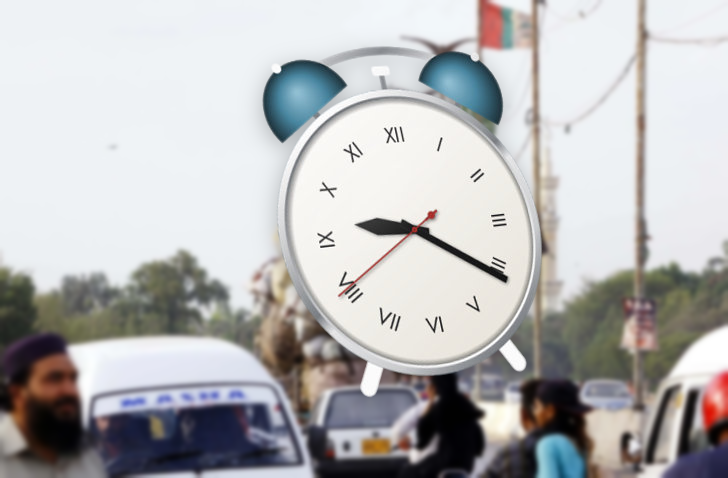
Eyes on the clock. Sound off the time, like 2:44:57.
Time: 9:20:40
